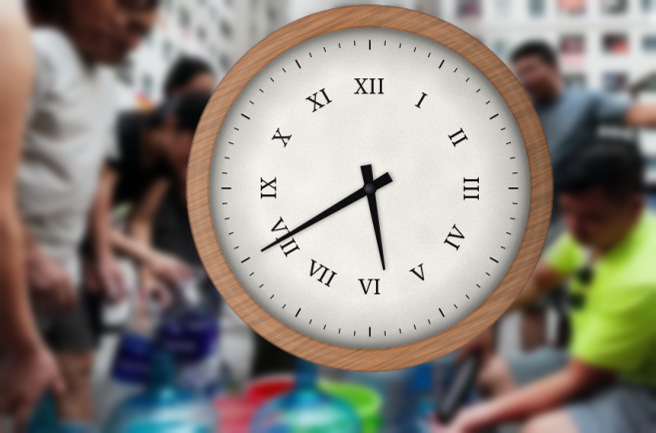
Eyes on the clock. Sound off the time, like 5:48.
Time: 5:40
